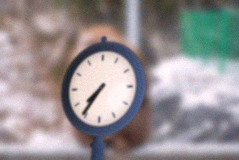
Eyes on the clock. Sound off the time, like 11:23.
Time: 7:36
